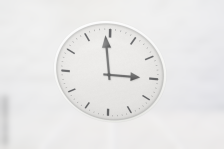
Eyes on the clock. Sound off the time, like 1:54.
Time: 2:59
